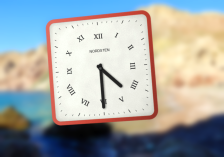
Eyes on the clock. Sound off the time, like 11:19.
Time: 4:30
